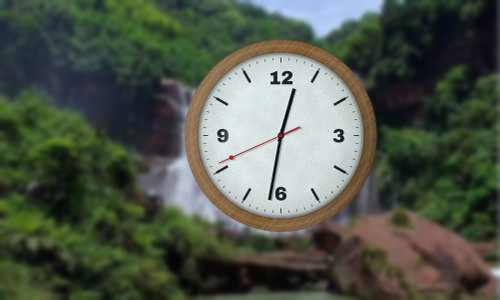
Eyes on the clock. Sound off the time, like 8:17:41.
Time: 12:31:41
